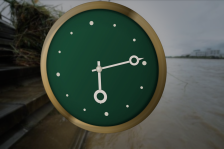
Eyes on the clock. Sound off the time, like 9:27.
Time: 6:14
